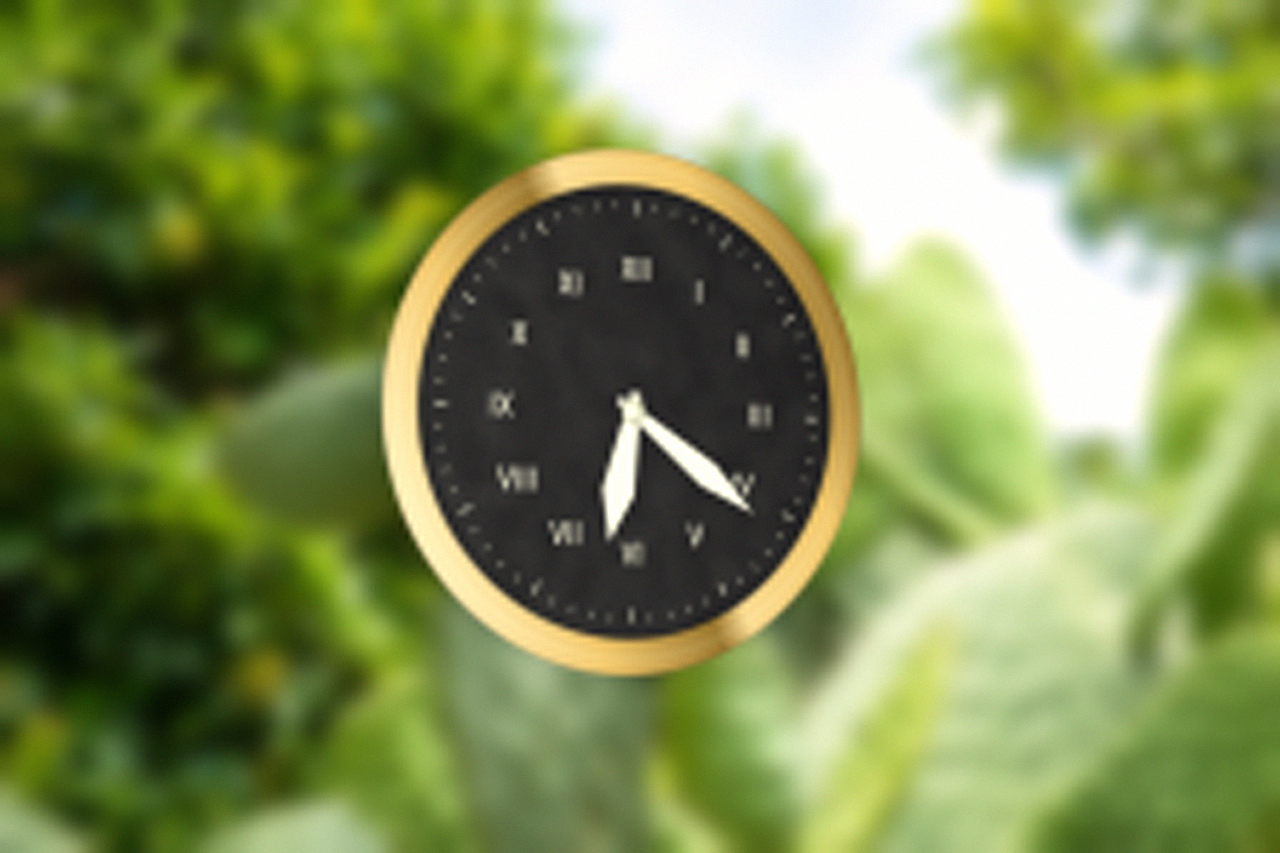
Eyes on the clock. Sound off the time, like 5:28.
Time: 6:21
